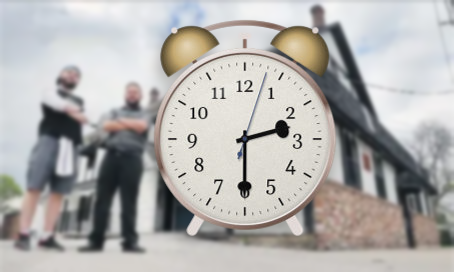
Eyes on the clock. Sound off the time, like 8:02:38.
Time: 2:30:03
